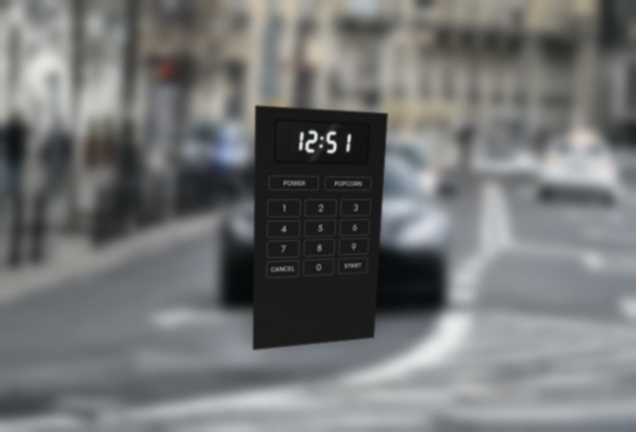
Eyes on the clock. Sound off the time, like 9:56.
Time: 12:51
